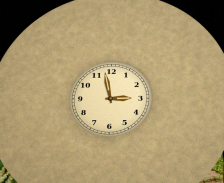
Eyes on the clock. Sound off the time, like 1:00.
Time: 2:58
